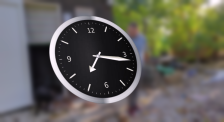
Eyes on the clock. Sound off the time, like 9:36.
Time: 7:17
